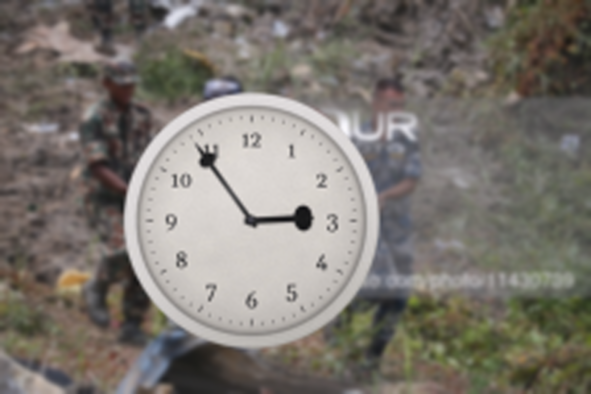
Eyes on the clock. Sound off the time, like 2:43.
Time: 2:54
